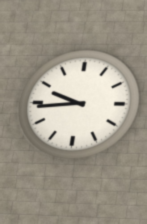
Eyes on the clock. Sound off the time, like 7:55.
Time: 9:44
